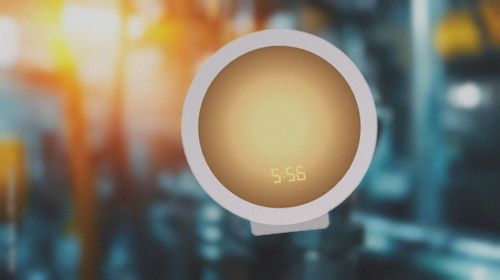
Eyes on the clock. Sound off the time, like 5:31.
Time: 5:56
